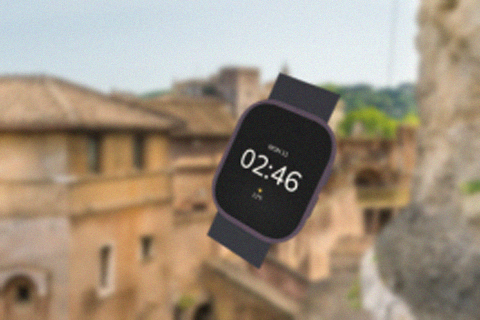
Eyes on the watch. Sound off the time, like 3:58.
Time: 2:46
